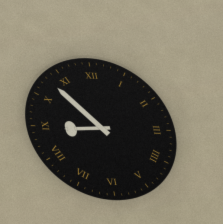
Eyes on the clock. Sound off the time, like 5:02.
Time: 8:53
